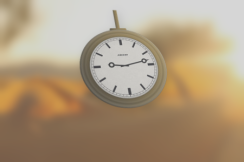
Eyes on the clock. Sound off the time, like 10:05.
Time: 9:13
